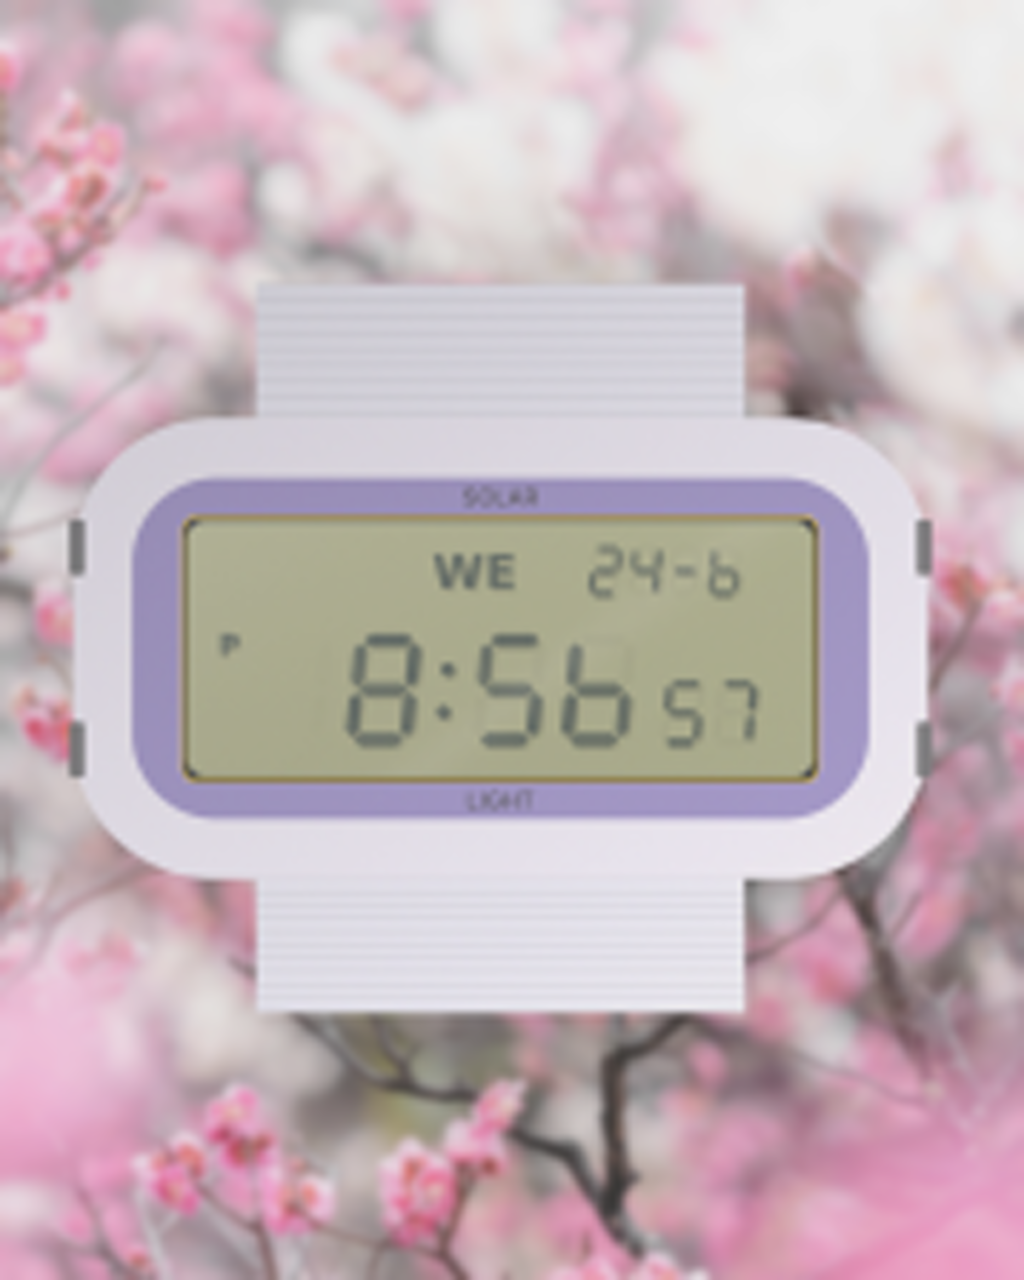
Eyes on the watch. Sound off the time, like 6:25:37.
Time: 8:56:57
